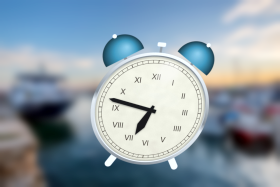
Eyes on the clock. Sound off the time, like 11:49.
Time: 6:47
